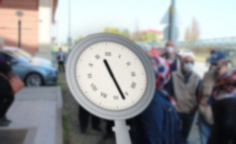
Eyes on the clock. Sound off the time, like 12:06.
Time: 11:27
